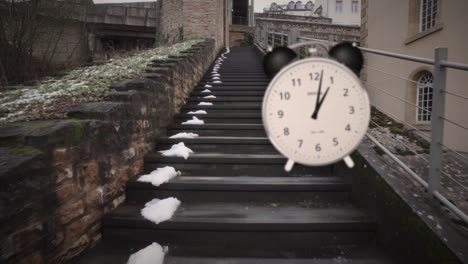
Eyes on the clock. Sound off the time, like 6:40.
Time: 1:02
